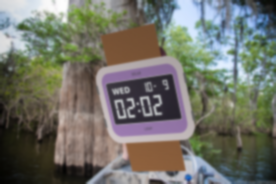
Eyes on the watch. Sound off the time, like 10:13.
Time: 2:02
